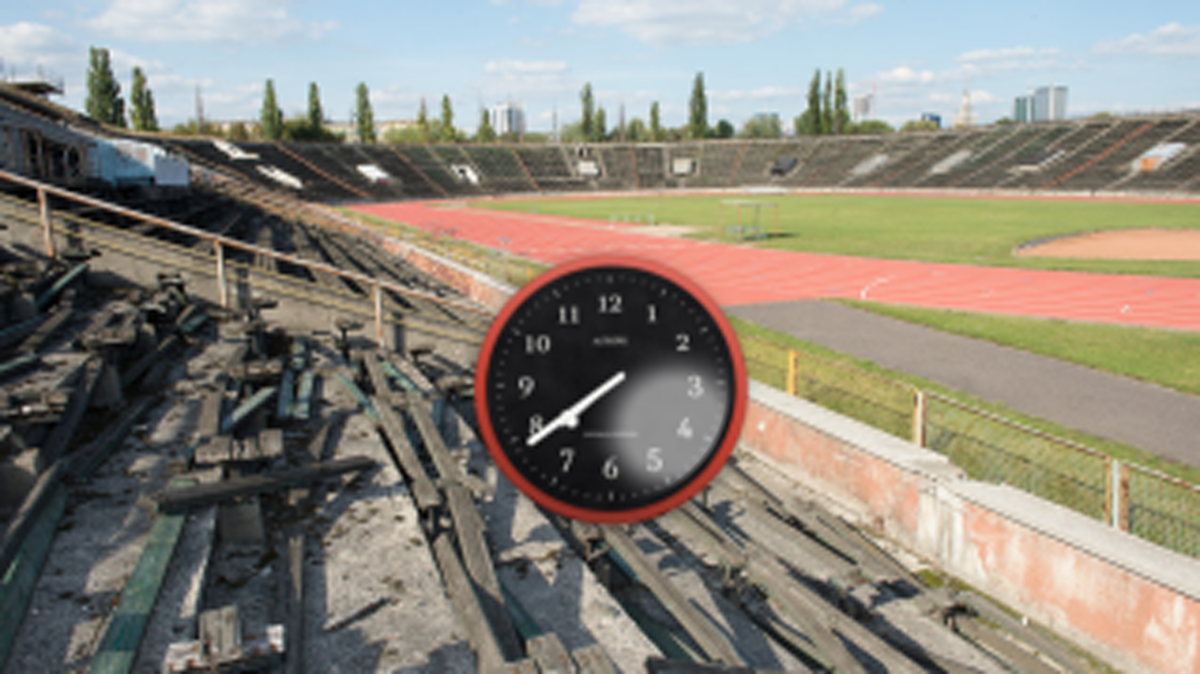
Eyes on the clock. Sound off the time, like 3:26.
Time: 7:39
